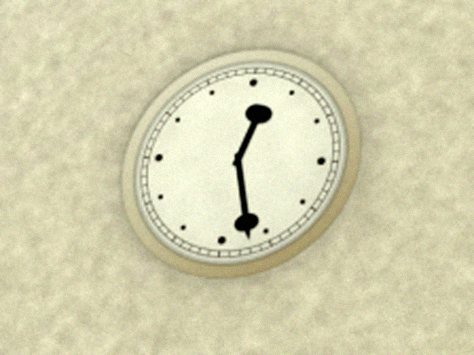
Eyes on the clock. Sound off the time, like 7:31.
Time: 12:27
